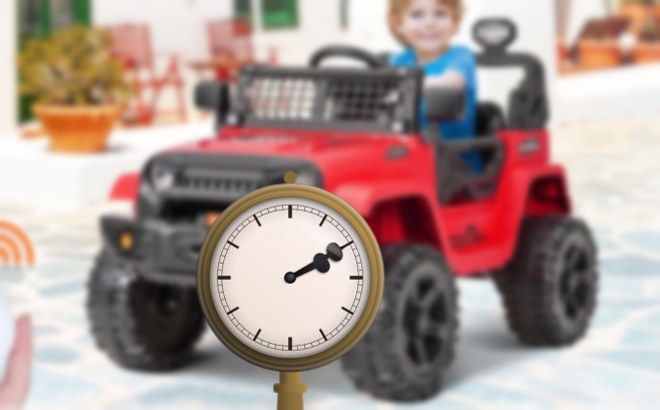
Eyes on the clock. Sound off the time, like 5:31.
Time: 2:10
